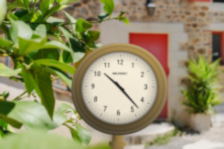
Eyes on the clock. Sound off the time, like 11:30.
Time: 10:23
